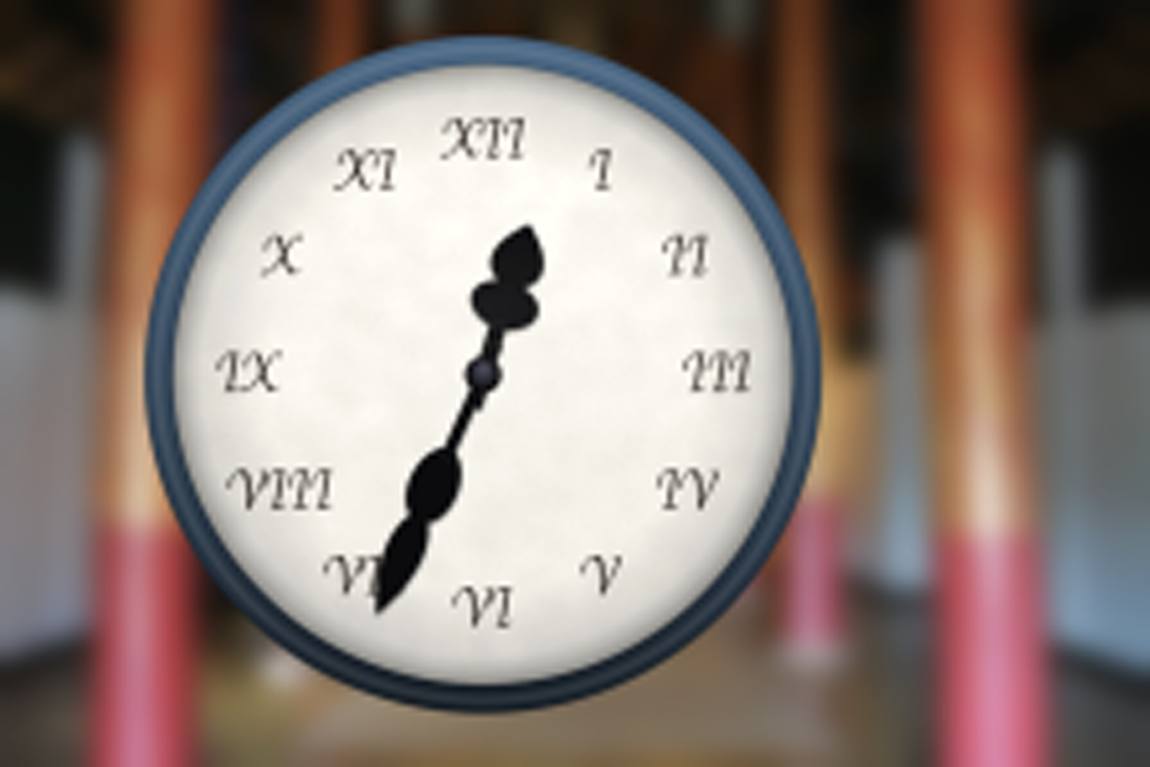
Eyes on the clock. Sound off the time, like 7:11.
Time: 12:34
